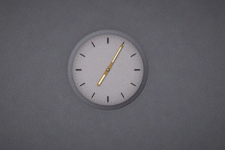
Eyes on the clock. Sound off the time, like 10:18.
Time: 7:05
